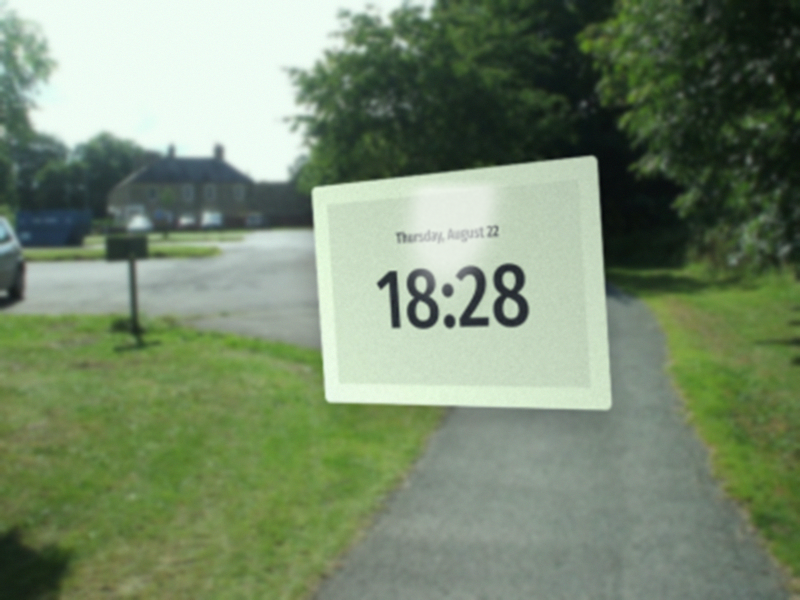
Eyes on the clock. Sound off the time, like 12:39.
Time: 18:28
